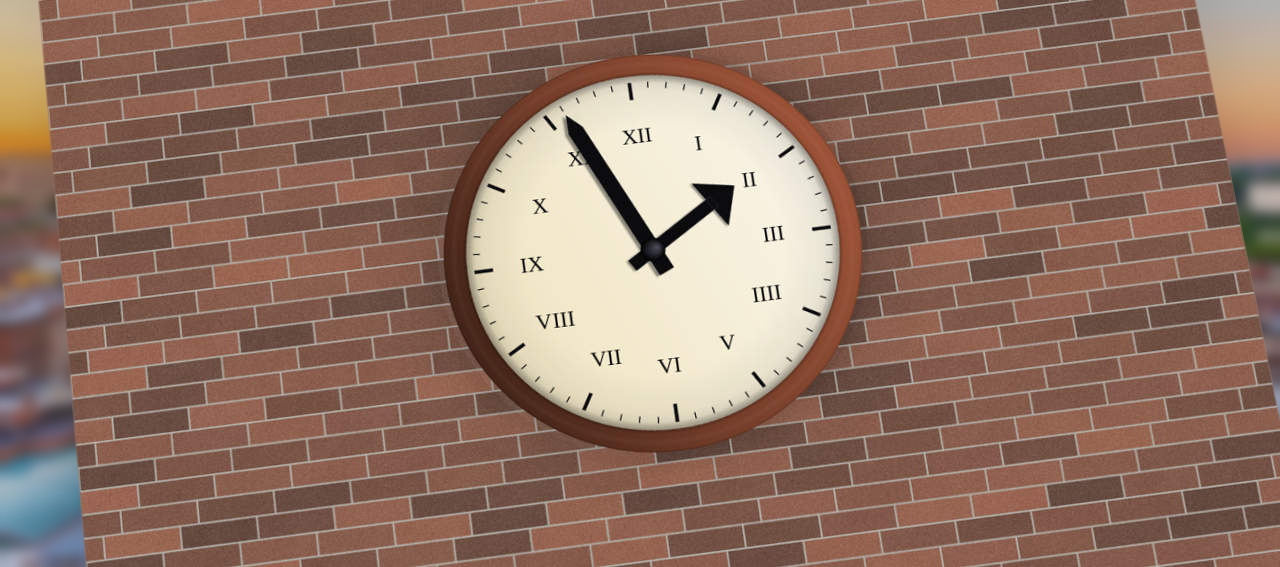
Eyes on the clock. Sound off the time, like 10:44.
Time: 1:56
